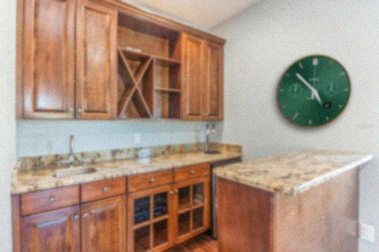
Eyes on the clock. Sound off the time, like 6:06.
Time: 4:52
